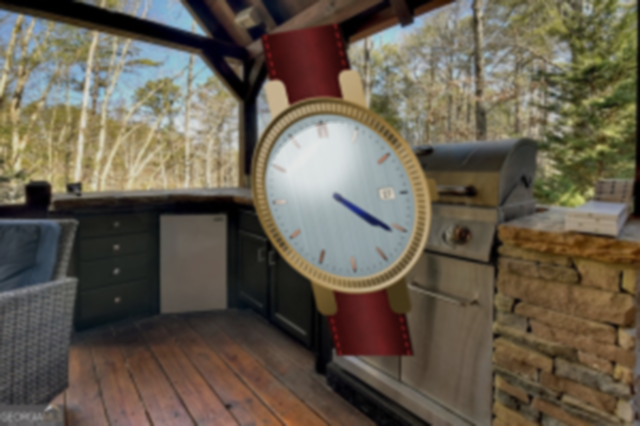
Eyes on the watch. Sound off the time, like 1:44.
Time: 4:21
